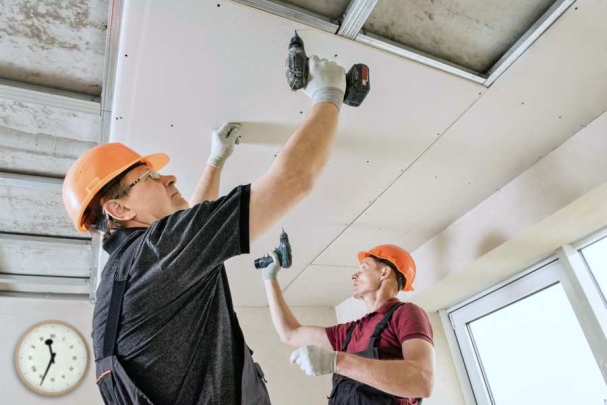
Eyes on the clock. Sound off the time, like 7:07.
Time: 11:34
